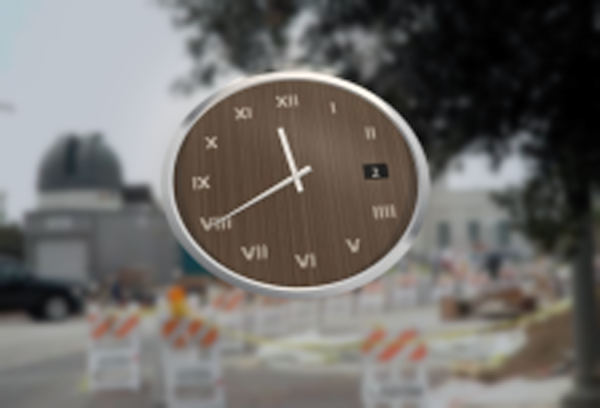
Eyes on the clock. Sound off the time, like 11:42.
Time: 11:40
